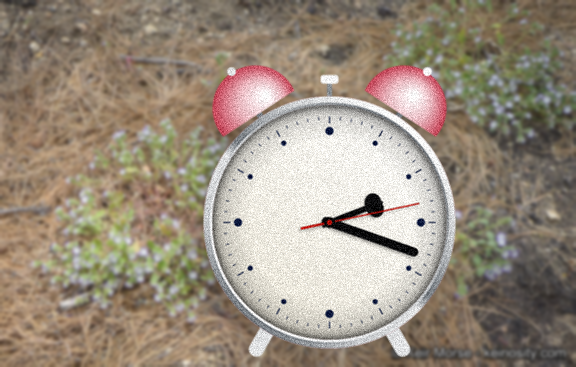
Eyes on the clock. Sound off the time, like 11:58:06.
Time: 2:18:13
